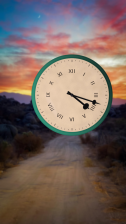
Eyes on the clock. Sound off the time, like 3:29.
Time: 4:18
